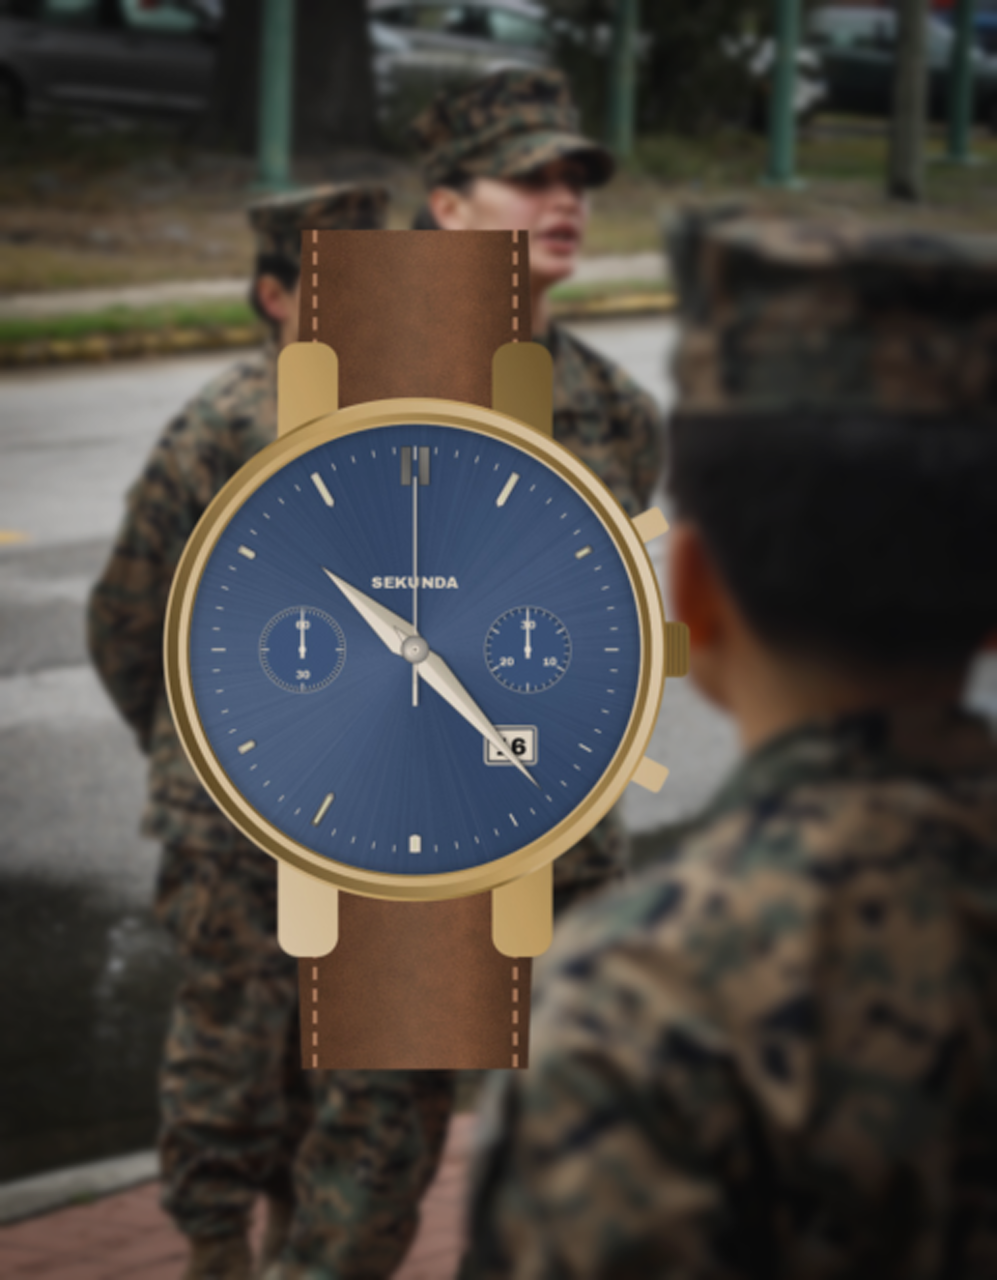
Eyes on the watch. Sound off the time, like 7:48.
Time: 10:23
